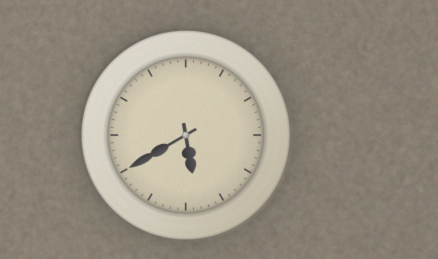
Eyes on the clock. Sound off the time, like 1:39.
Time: 5:40
